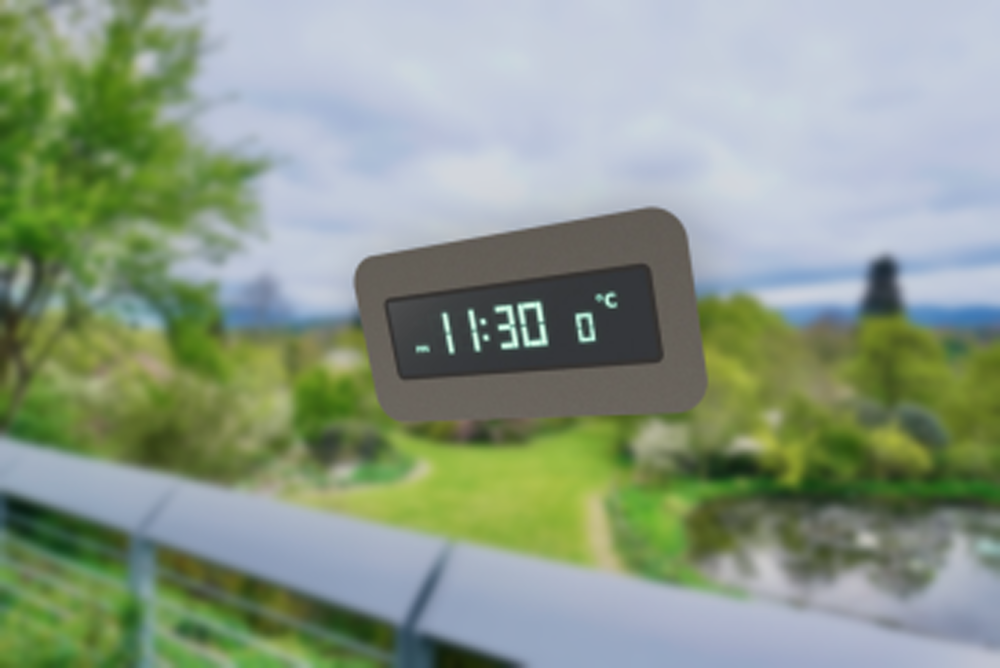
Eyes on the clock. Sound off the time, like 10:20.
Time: 11:30
